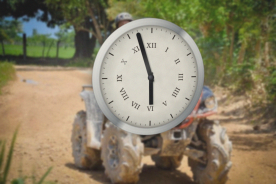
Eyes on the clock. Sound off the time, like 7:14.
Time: 5:57
